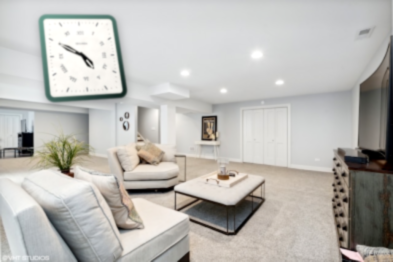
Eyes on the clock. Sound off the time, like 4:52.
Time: 4:50
